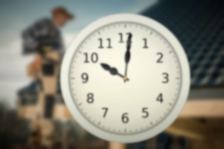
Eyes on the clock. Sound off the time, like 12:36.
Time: 10:01
